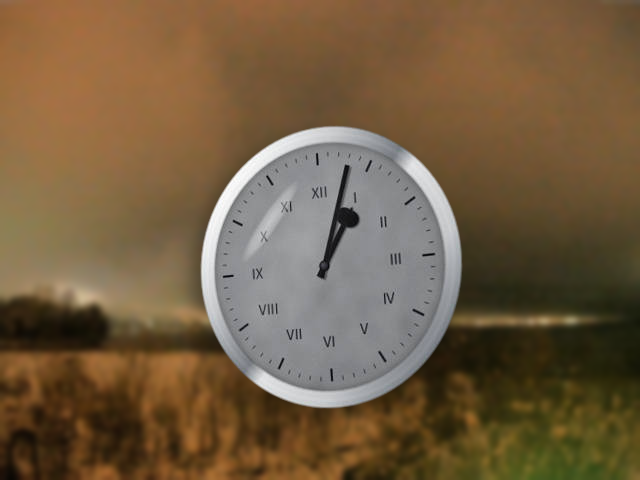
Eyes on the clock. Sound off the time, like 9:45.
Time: 1:03
